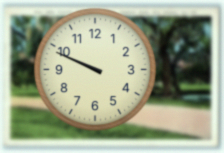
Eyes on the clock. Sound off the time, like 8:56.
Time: 9:49
